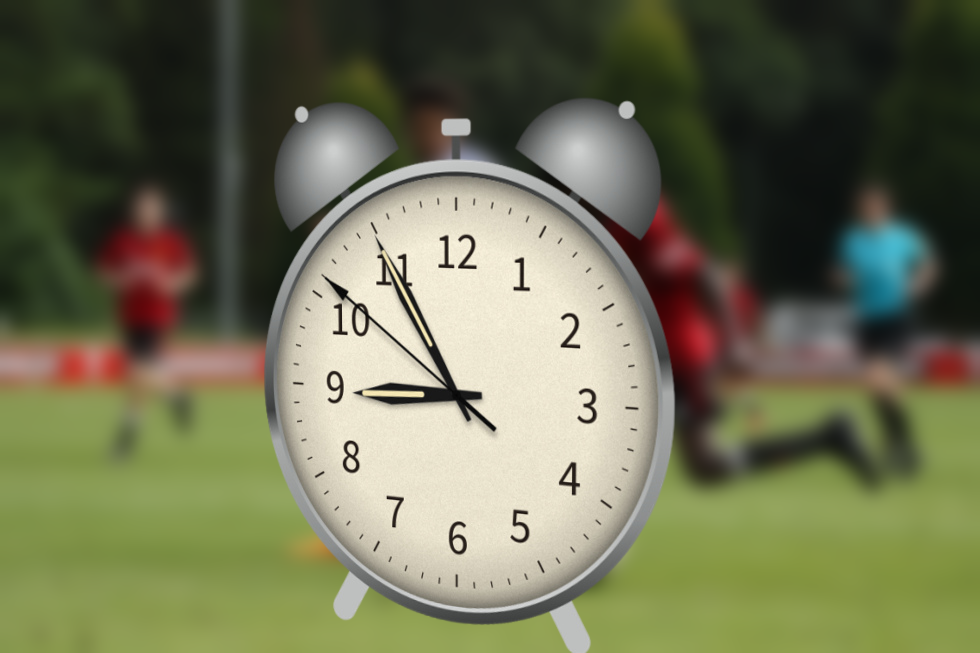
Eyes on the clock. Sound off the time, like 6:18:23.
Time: 8:54:51
